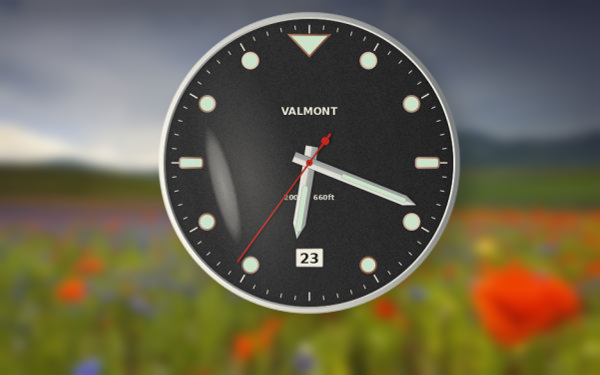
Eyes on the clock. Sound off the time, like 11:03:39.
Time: 6:18:36
